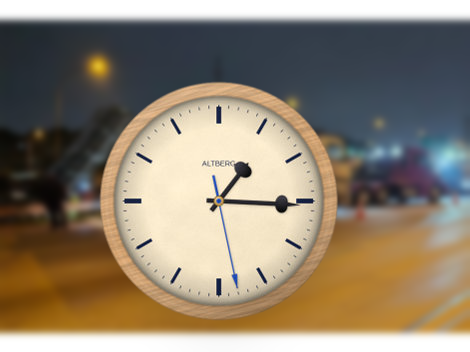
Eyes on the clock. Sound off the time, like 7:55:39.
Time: 1:15:28
